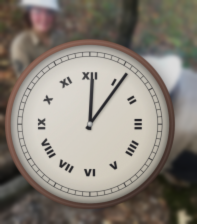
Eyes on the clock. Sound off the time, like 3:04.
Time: 12:06
